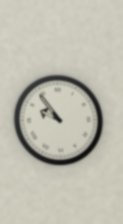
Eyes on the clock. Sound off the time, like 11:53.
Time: 9:54
